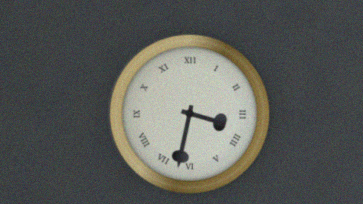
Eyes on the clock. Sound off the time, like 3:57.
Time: 3:32
